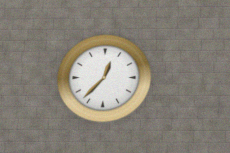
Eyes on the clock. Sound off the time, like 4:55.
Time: 12:37
